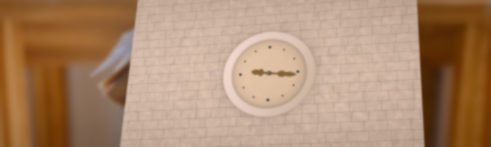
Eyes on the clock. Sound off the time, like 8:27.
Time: 9:16
